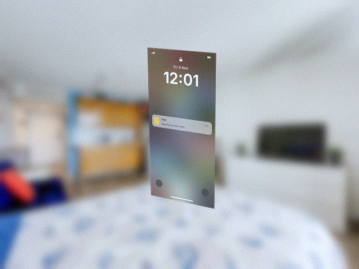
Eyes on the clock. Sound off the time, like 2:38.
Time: 12:01
